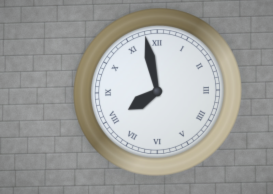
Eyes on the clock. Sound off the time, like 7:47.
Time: 7:58
